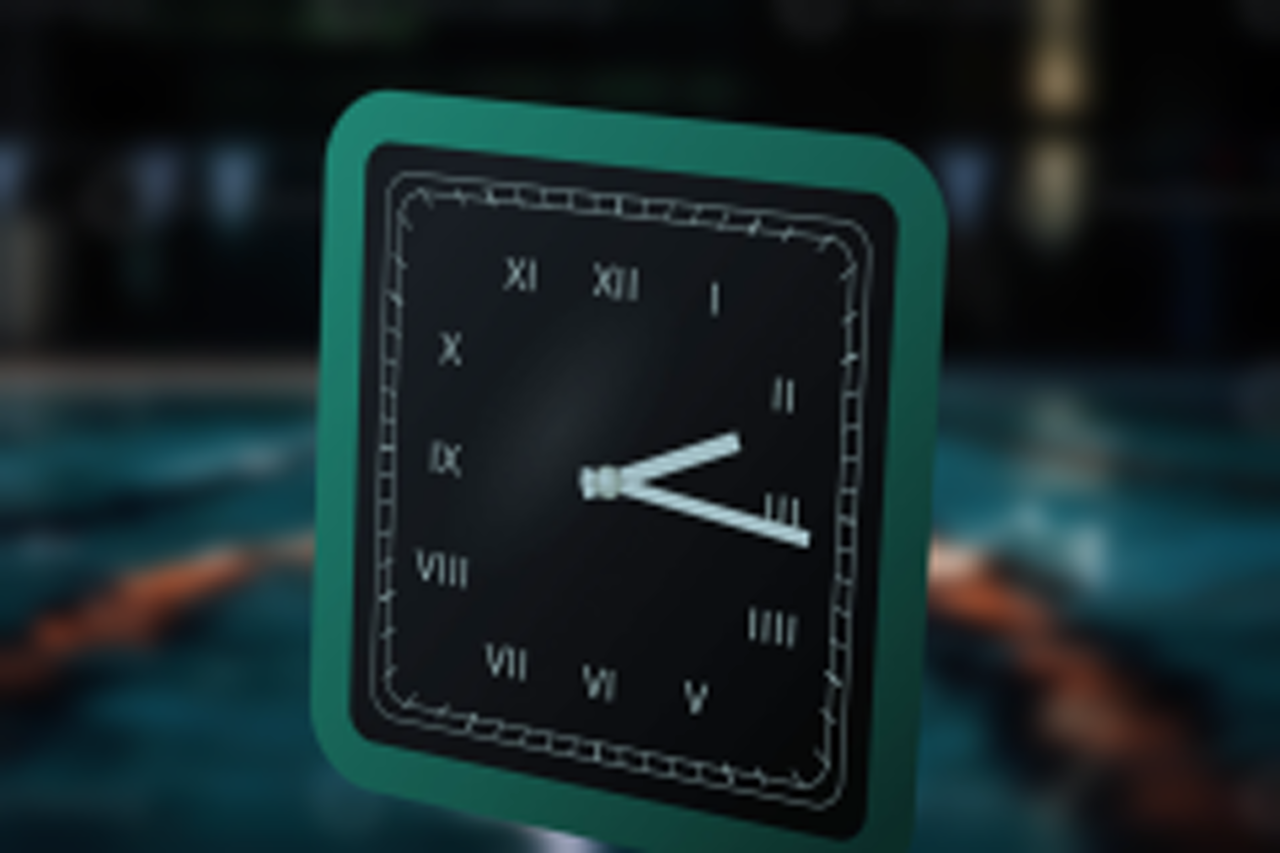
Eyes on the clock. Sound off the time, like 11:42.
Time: 2:16
